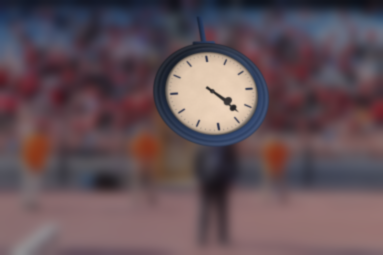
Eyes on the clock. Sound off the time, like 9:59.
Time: 4:23
